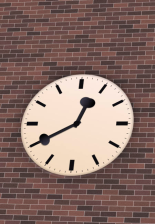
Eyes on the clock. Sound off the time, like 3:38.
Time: 12:40
